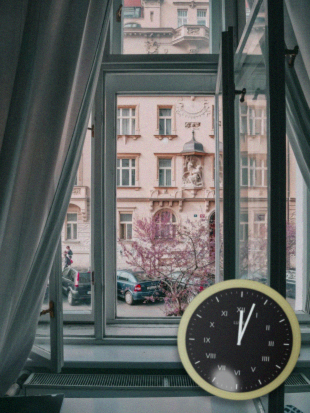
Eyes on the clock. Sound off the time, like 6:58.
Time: 12:03
